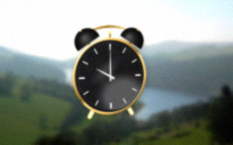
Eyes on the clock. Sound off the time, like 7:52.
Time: 10:00
